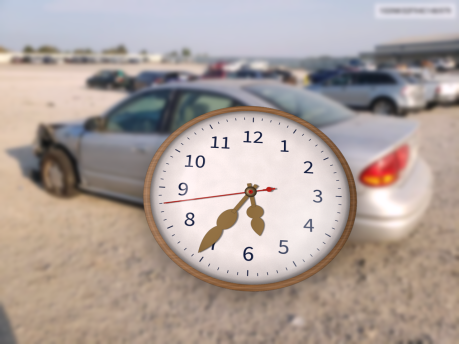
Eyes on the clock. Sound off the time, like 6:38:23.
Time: 5:35:43
